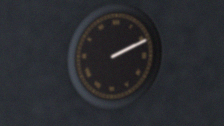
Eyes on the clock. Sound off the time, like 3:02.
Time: 2:11
